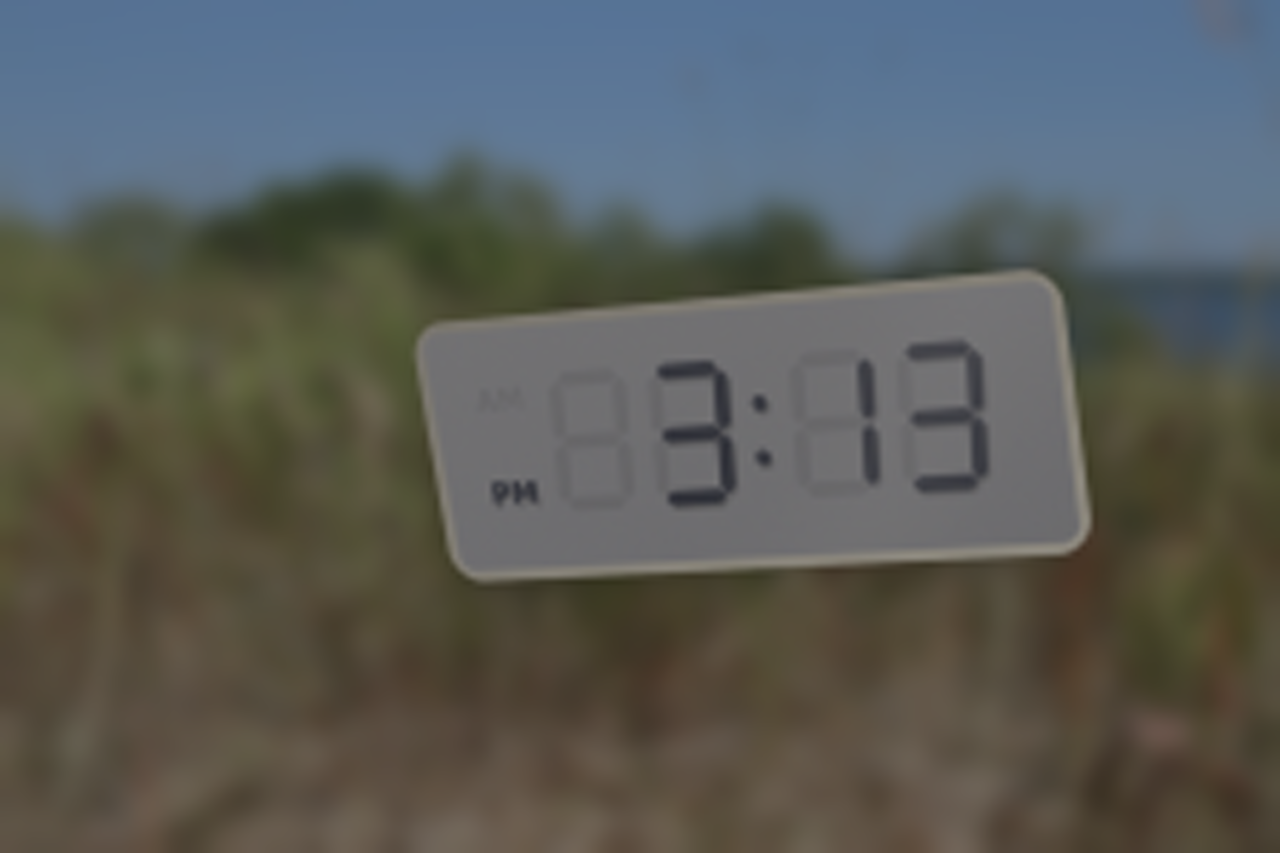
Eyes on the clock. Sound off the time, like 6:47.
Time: 3:13
